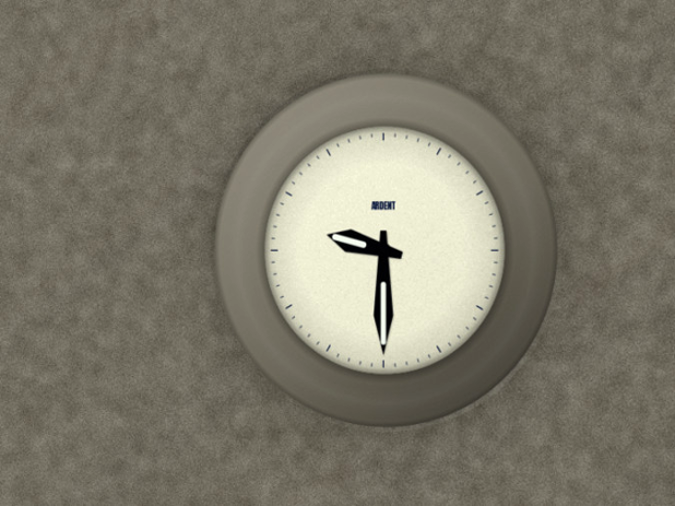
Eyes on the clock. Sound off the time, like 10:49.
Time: 9:30
